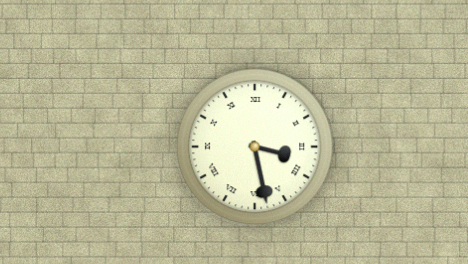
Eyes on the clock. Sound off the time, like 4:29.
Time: 3:28
